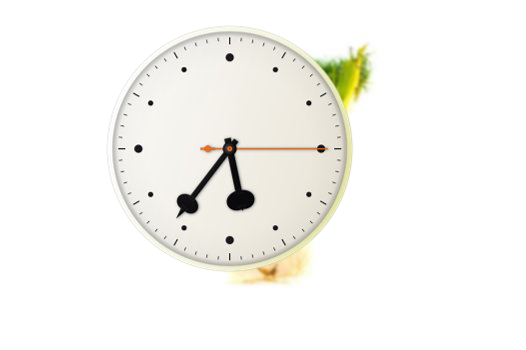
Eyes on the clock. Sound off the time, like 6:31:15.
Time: 5:36:15
